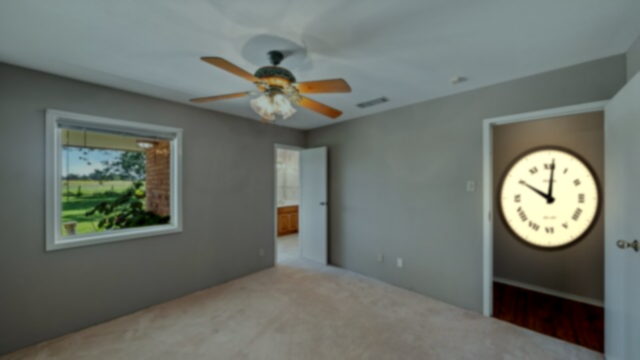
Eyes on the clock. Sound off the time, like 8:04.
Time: 10:01
